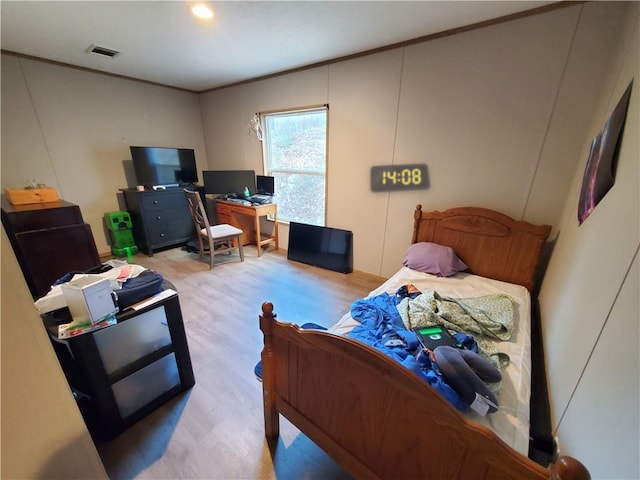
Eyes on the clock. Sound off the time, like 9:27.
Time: 14:08
